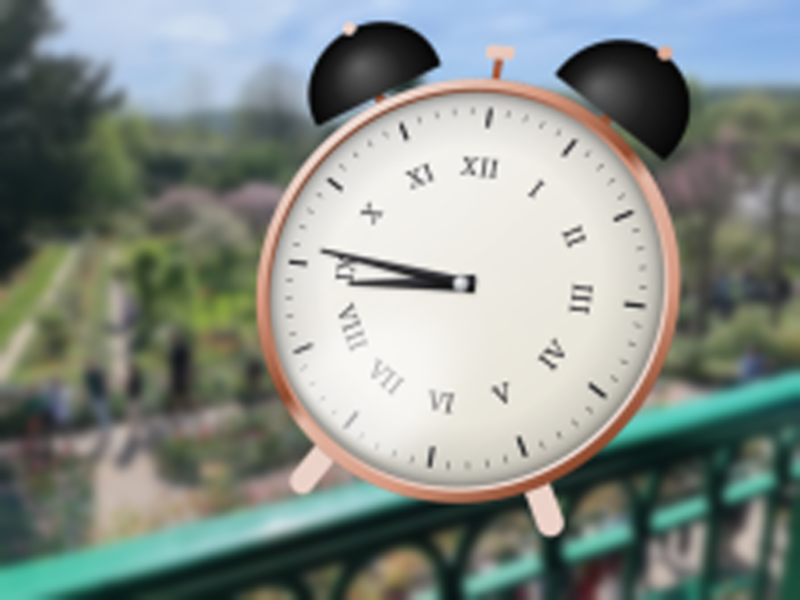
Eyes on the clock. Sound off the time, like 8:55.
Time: 8:46
